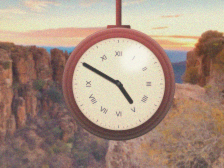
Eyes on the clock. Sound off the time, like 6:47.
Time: 4:50
